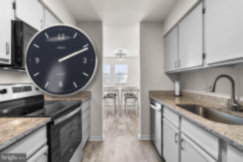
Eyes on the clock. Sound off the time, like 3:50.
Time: 2:11
